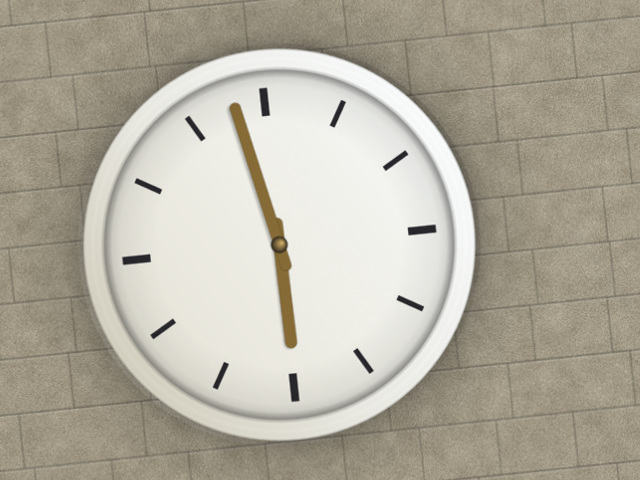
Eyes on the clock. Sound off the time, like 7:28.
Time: 5:58
